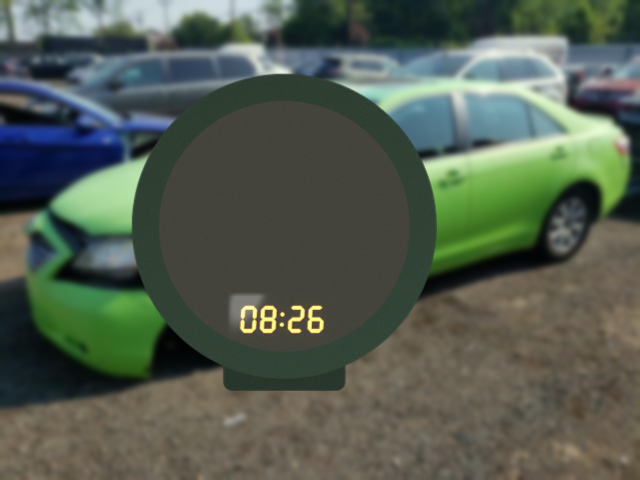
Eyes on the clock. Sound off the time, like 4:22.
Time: 8:26
